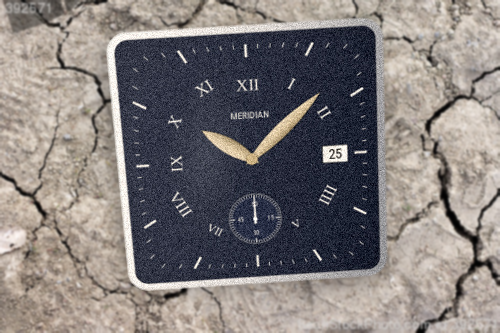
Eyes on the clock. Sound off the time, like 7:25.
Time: 10:08
